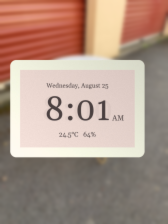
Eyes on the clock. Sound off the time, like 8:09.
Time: 8:01
